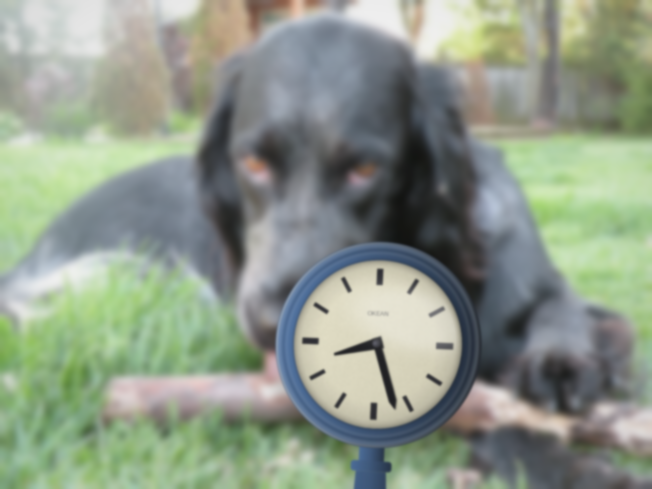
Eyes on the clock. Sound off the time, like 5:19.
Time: 8:27
